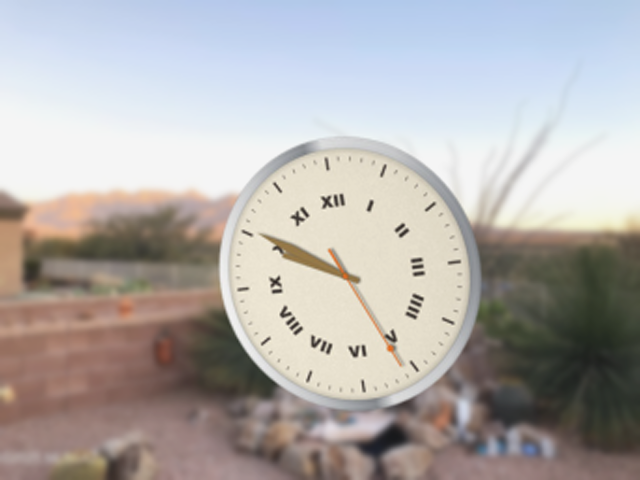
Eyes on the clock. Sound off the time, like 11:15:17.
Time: 9:50:26
